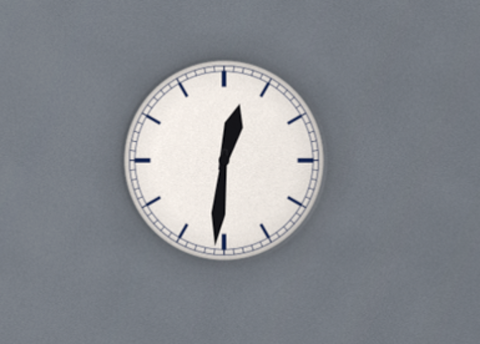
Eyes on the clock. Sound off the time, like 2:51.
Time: 12:31
